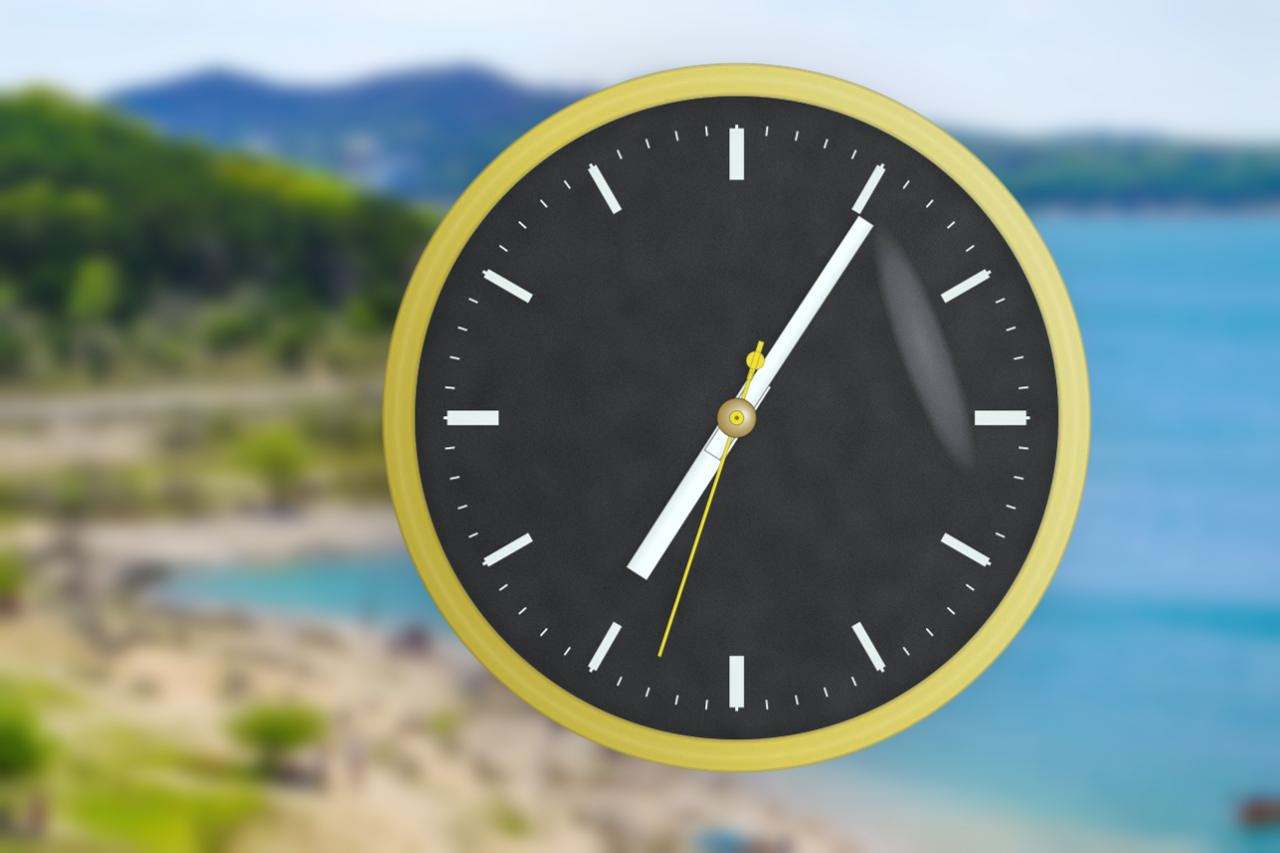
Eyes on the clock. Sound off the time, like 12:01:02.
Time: 7:05:33
